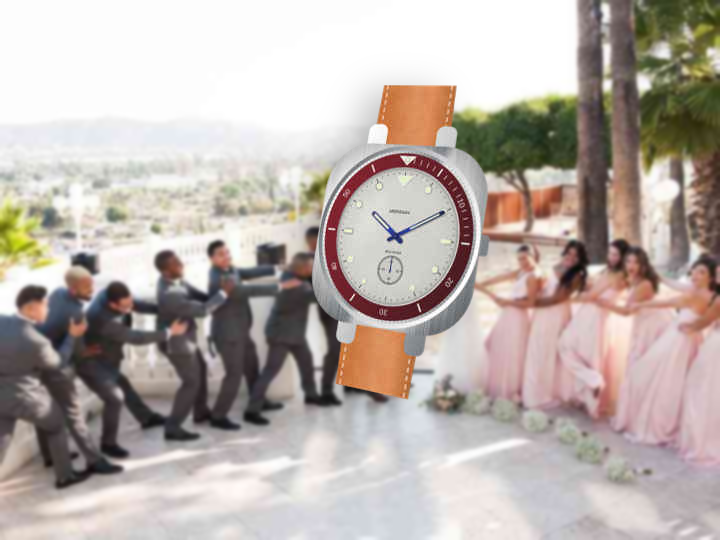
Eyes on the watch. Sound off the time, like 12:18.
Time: 10:10
